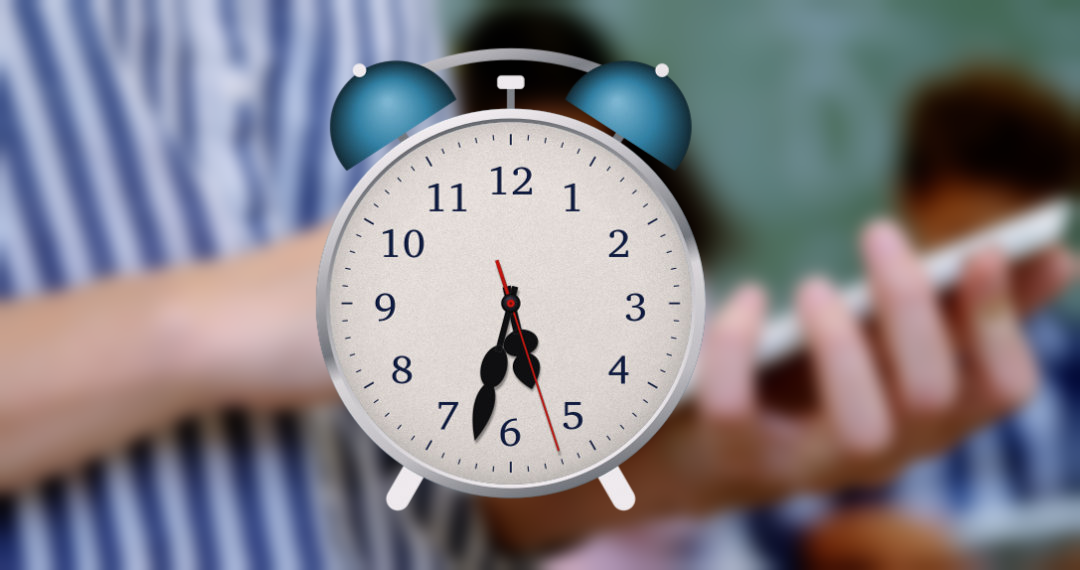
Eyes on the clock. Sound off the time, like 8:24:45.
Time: 5:32:27
